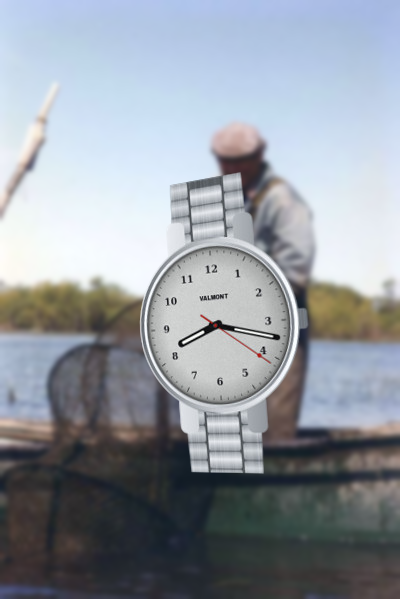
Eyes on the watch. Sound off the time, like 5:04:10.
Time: 8:17:21
